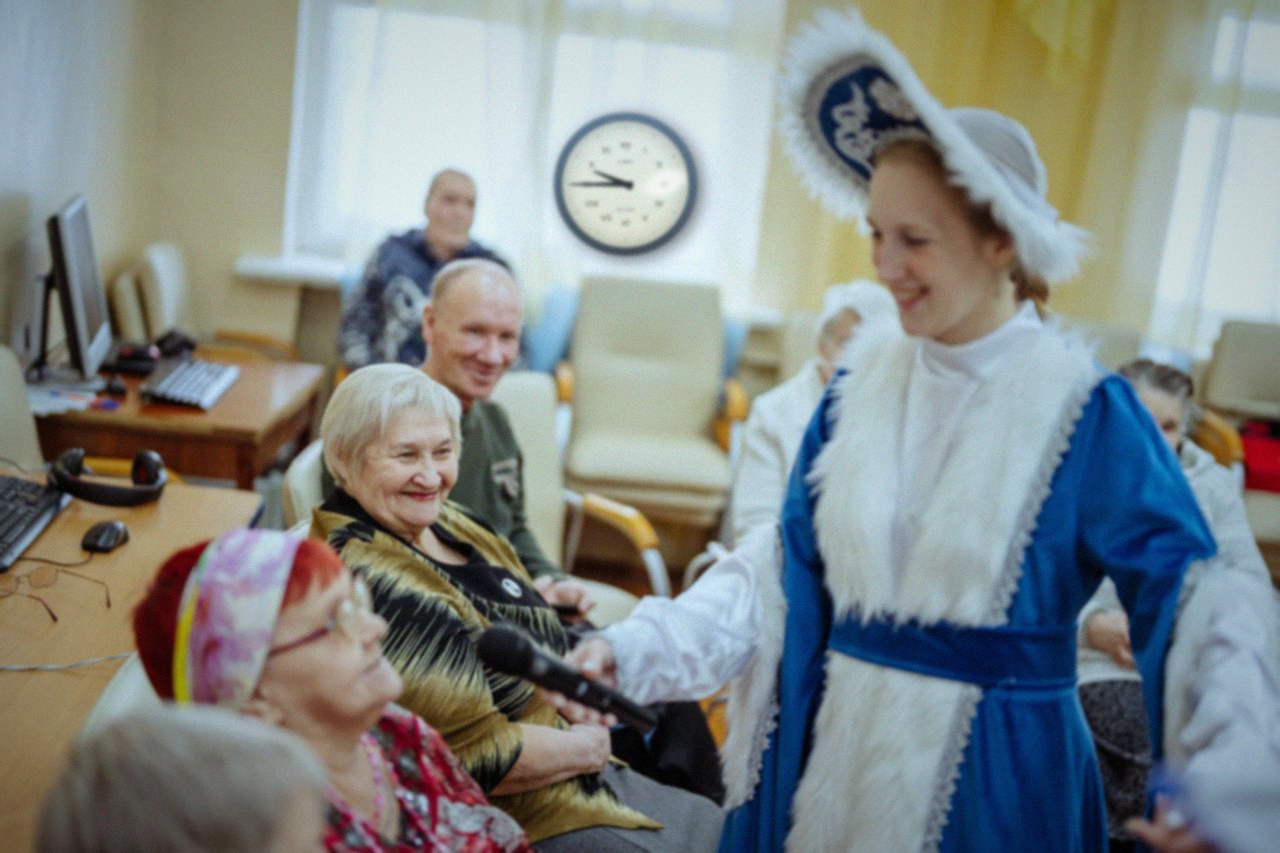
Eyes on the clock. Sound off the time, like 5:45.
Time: 9:45
